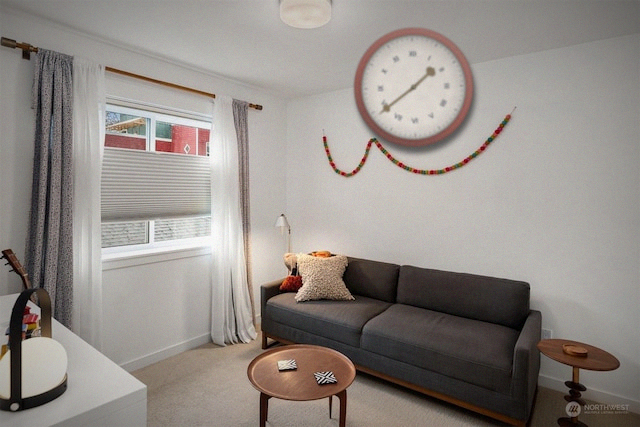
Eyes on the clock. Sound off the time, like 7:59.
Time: 1:39
